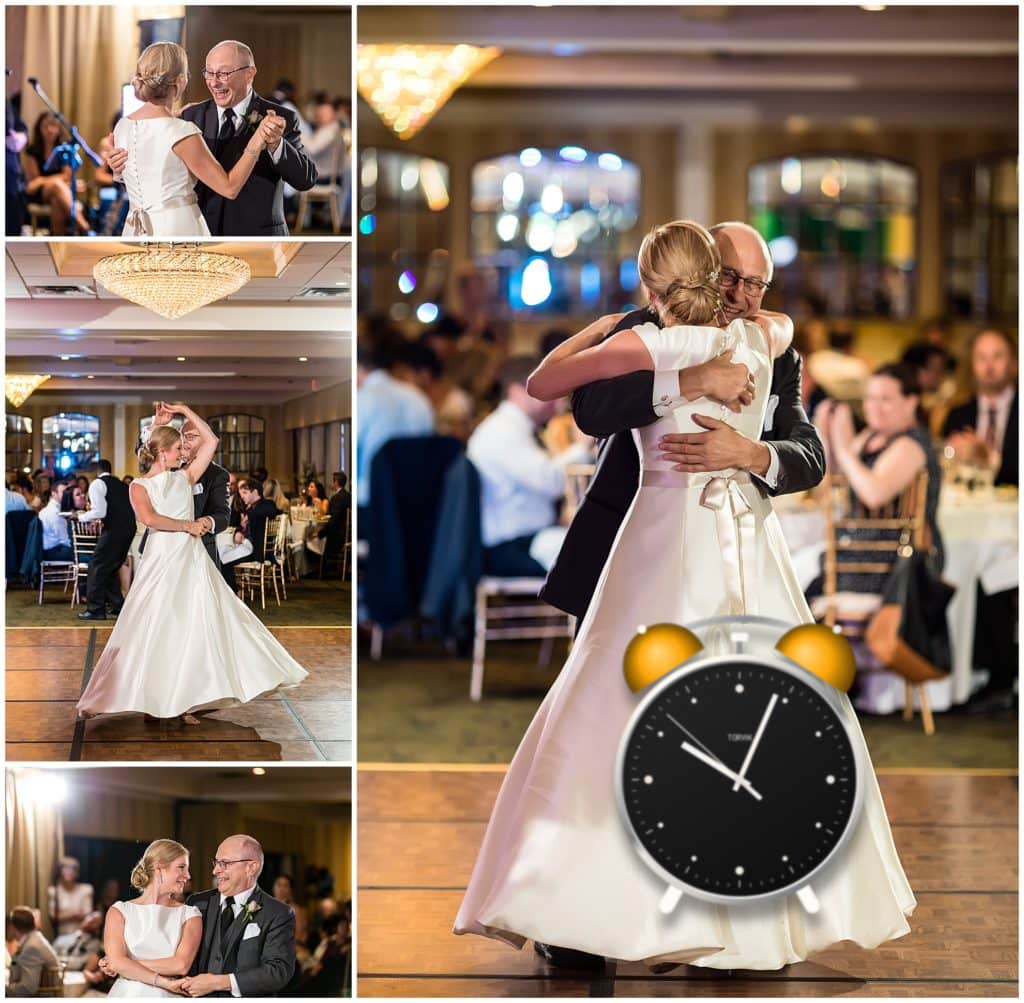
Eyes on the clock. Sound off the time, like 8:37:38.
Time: 10:03:52
